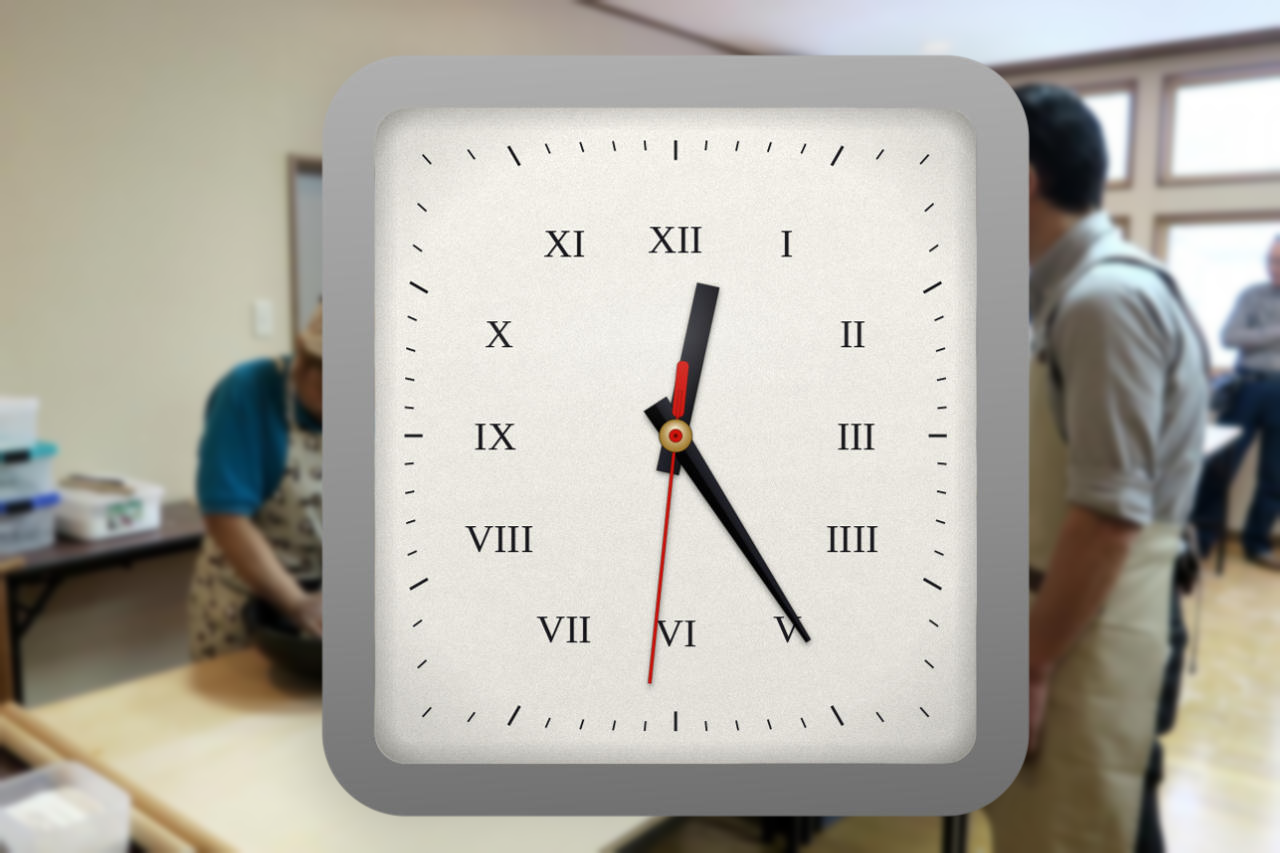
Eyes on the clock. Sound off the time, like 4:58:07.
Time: 12:24:31
